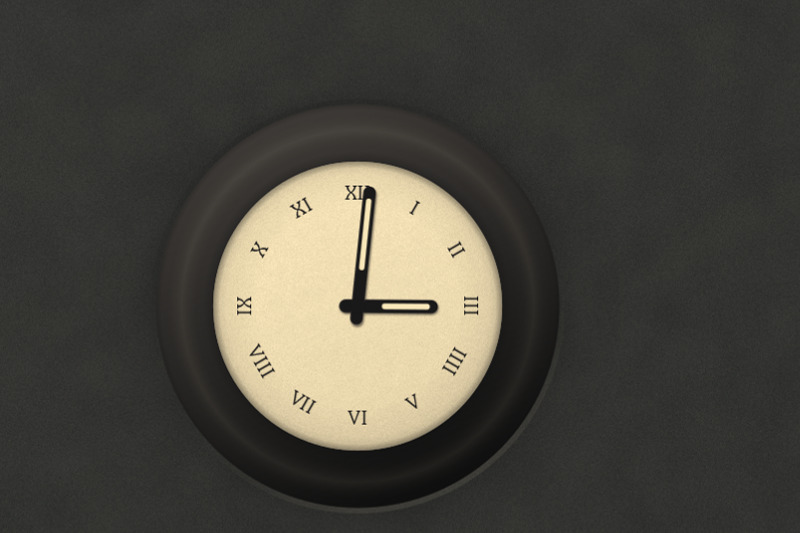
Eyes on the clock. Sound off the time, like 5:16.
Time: 3:01
